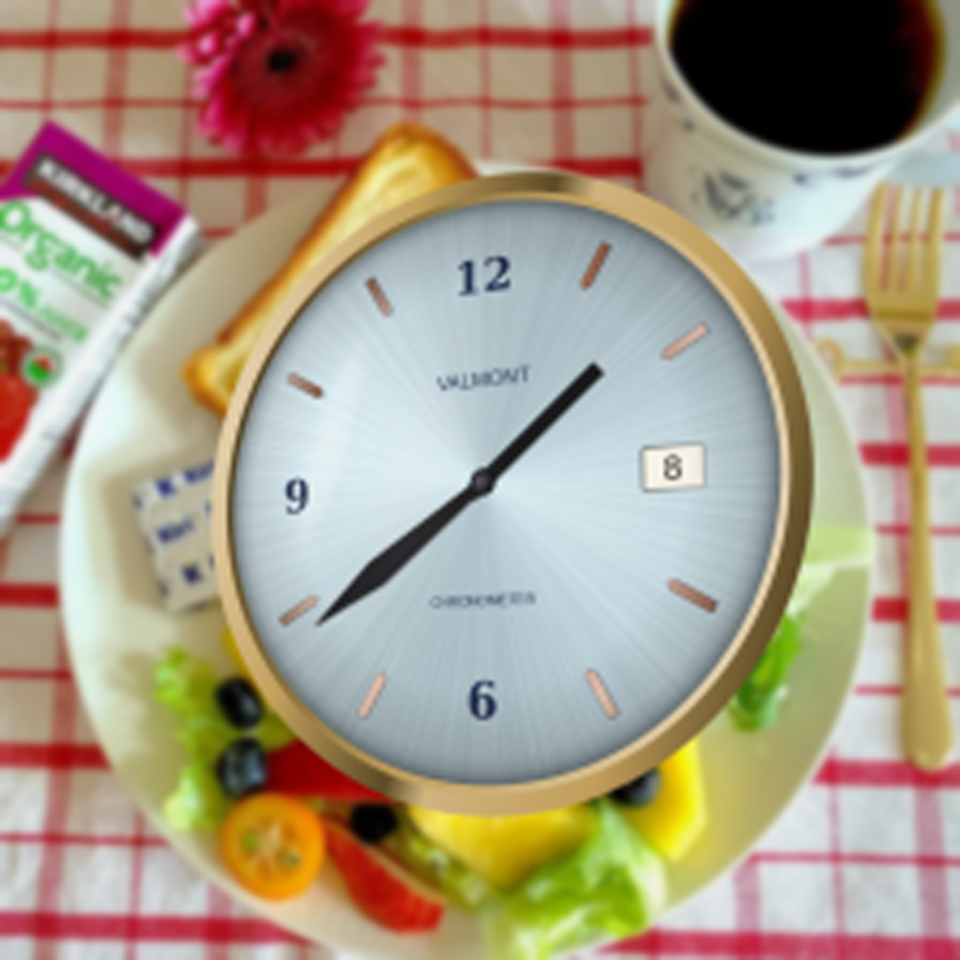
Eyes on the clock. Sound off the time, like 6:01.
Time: 1:39
